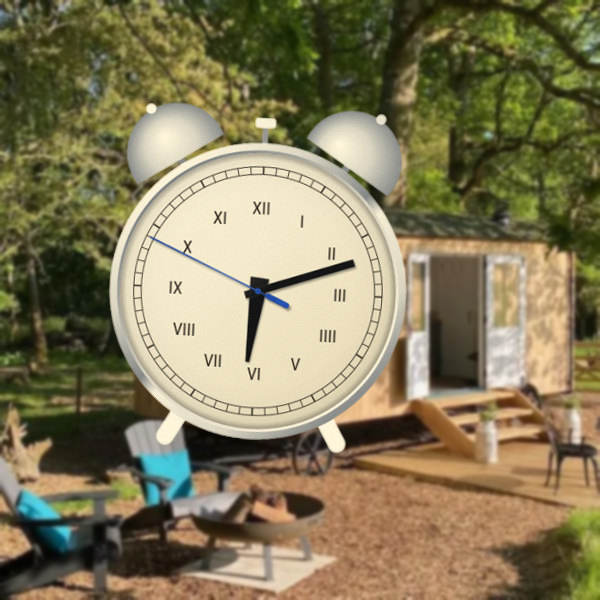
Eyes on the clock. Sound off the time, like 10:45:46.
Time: 6:11:49
